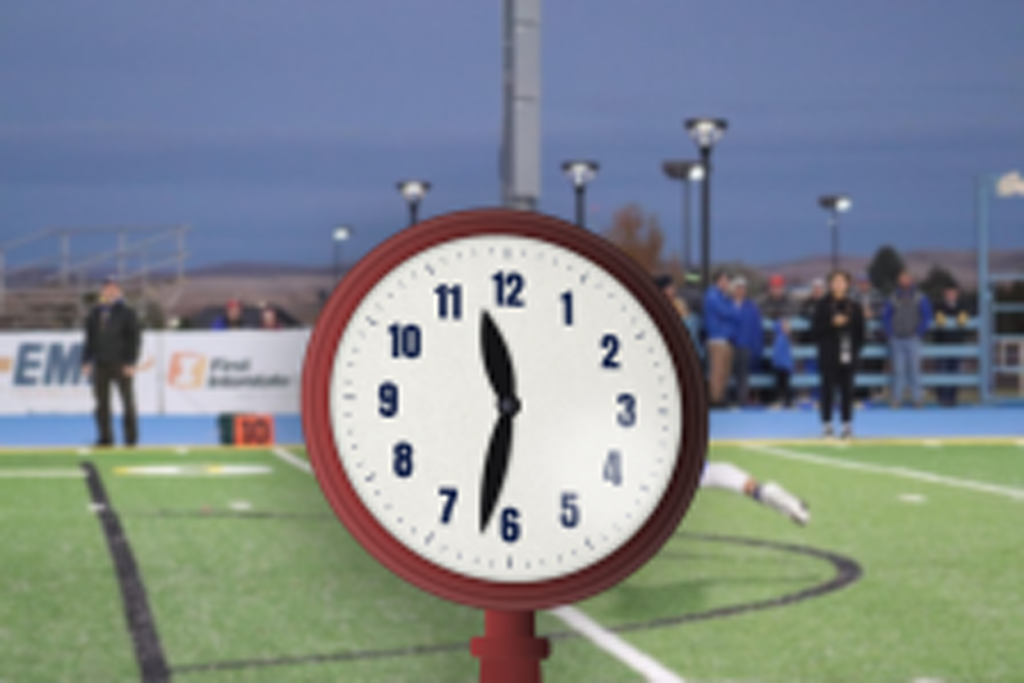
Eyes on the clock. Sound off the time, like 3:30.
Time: 11:32
